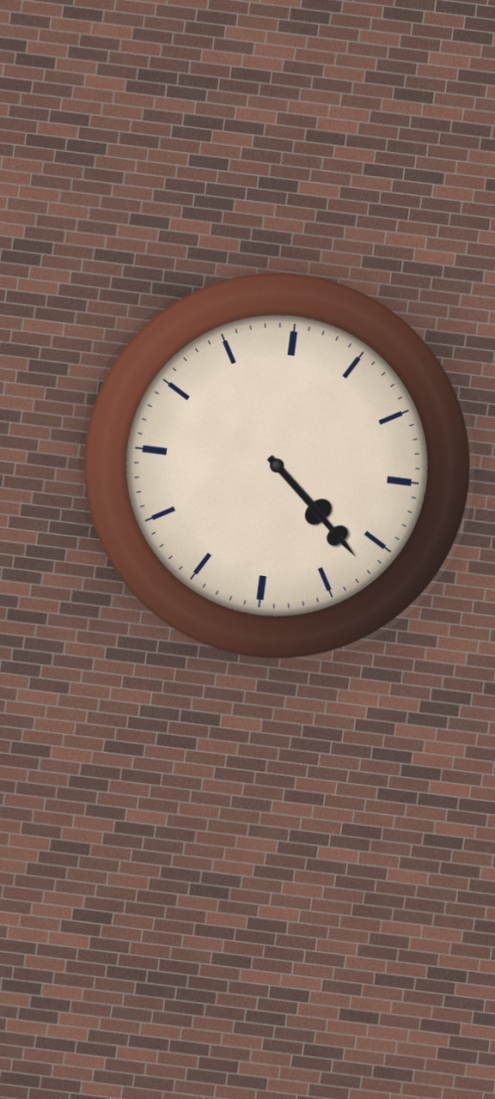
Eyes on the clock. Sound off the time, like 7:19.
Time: 4:22
